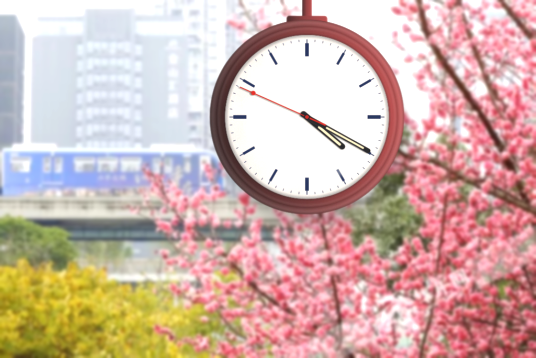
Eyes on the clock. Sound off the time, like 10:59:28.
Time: 4:19:49
